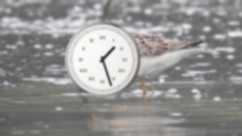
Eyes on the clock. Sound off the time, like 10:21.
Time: 1:27
